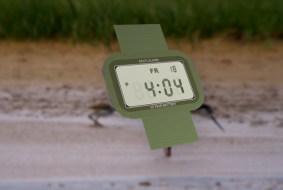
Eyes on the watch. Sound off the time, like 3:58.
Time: 4:04
